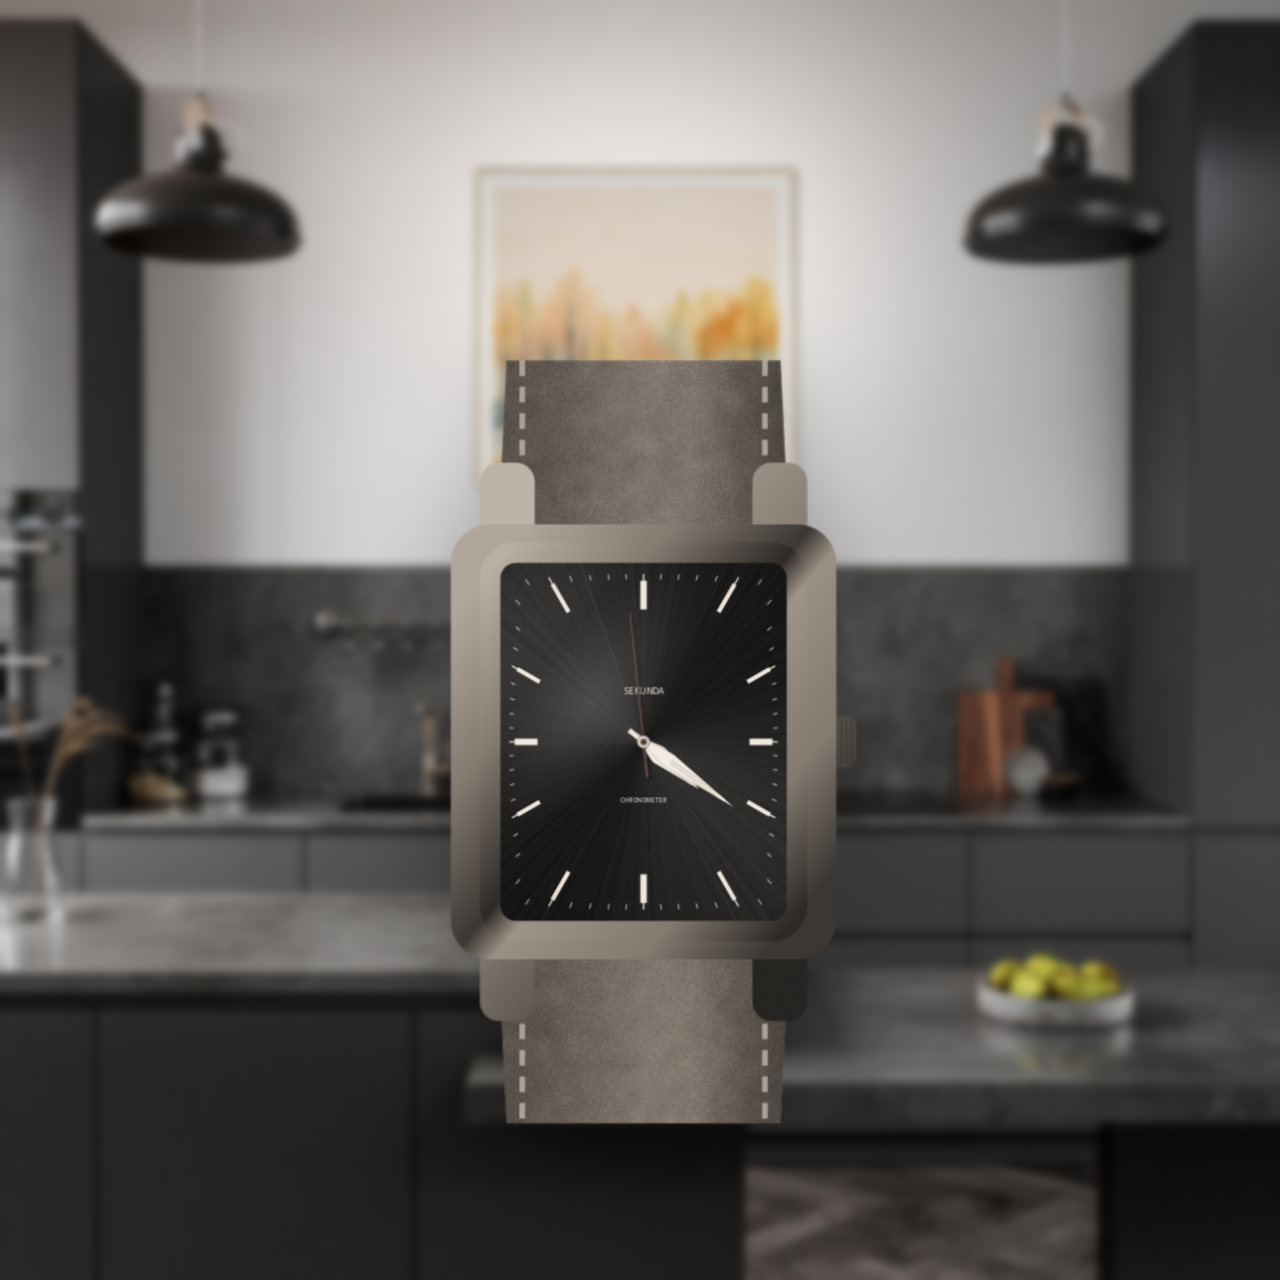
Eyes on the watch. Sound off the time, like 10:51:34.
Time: 4:20:59
